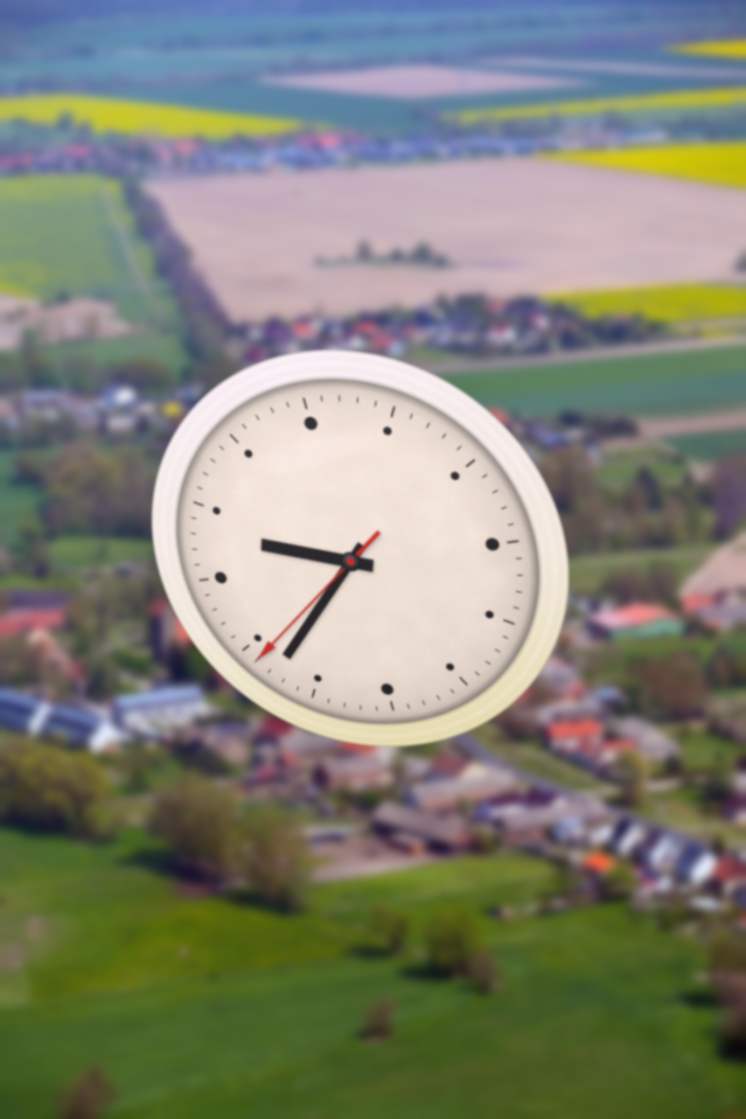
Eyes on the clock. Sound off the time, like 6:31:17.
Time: 9:37:39
